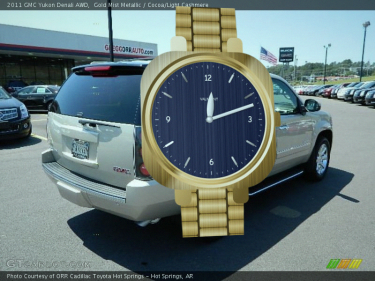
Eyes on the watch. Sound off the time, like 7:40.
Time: 12:12
